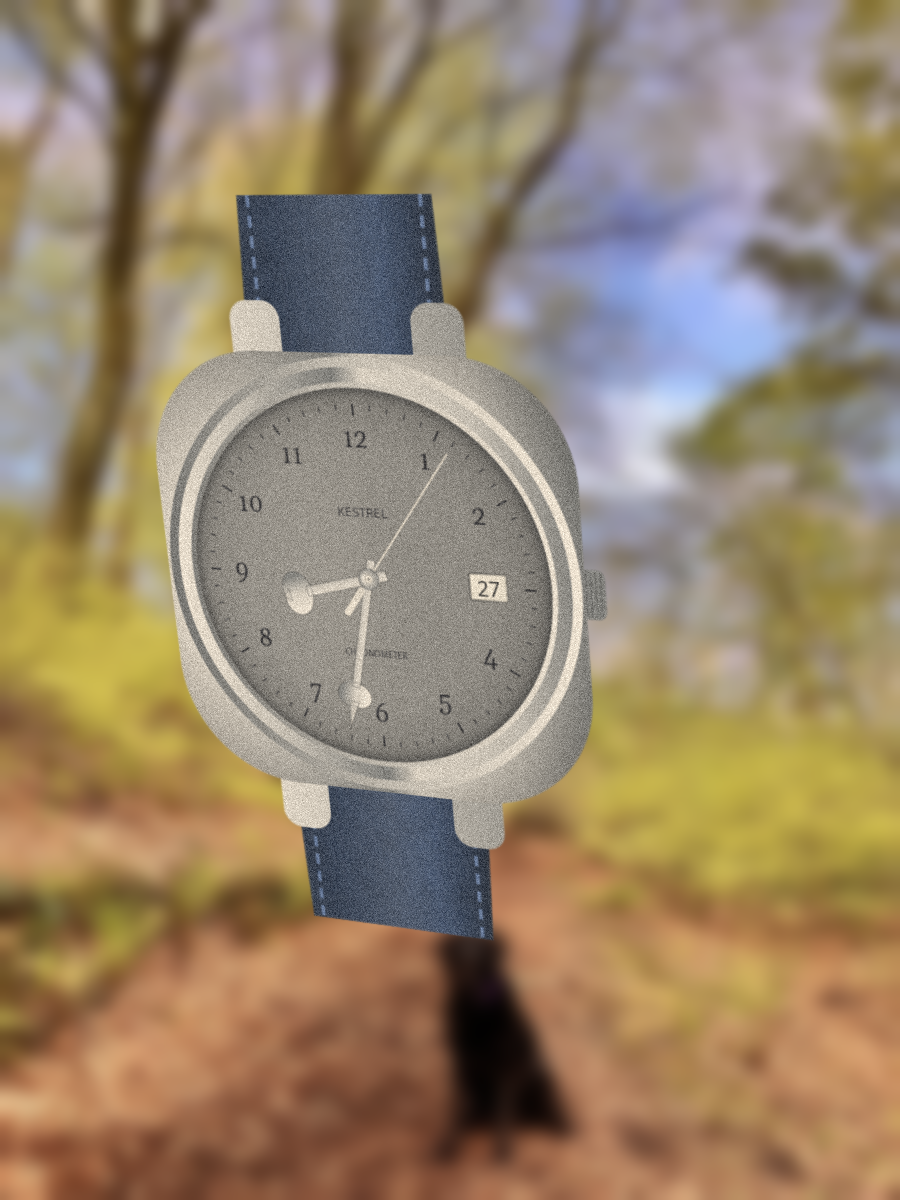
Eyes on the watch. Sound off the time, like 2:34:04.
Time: 8:32:06
